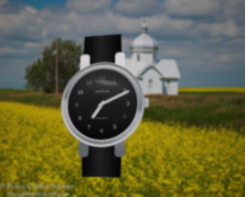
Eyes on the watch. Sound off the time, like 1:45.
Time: 7:11
